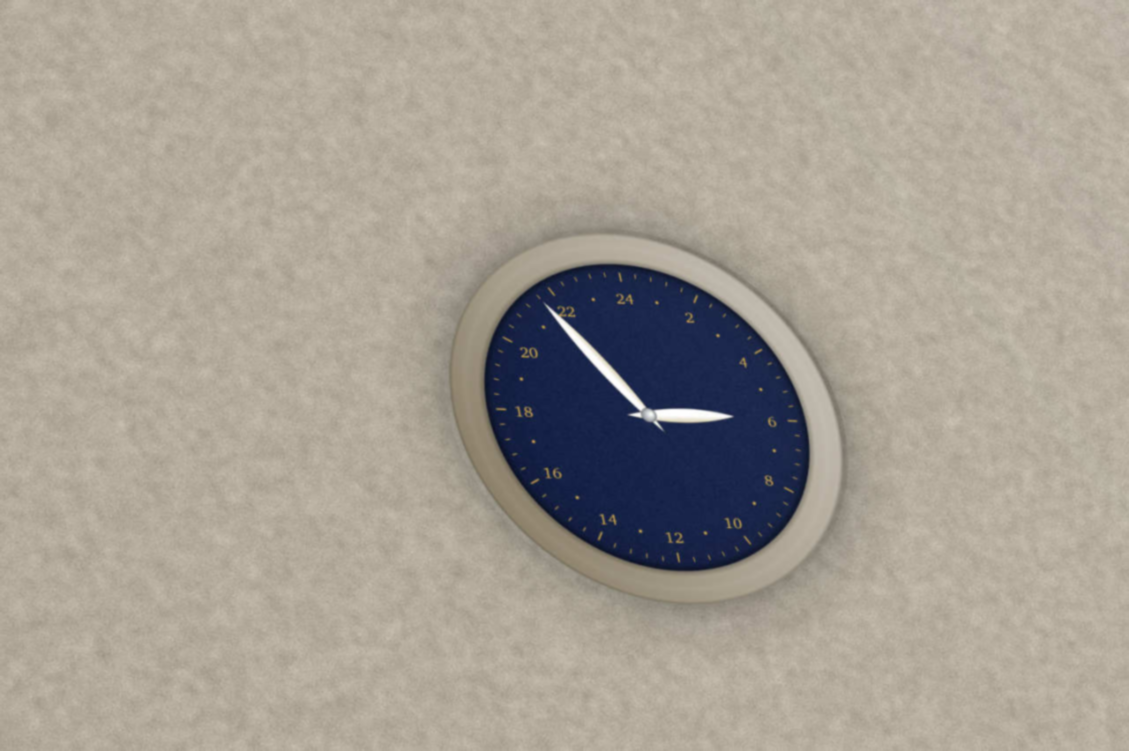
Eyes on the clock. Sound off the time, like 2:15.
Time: 5:54
